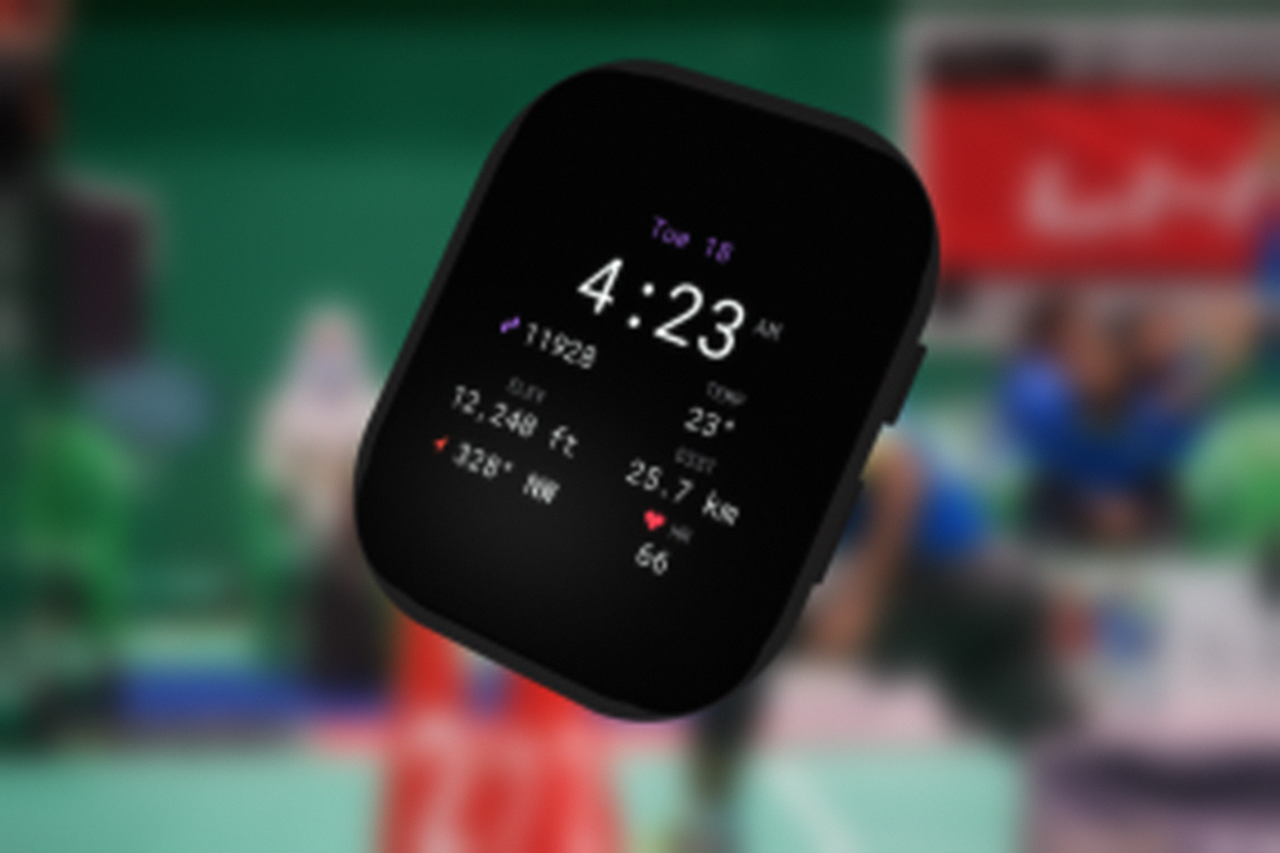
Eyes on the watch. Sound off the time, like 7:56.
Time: 4:23
